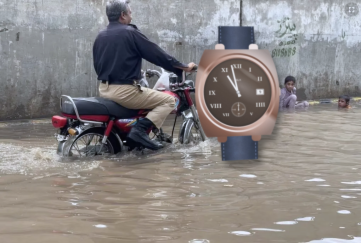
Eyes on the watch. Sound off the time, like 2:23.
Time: 10:58
